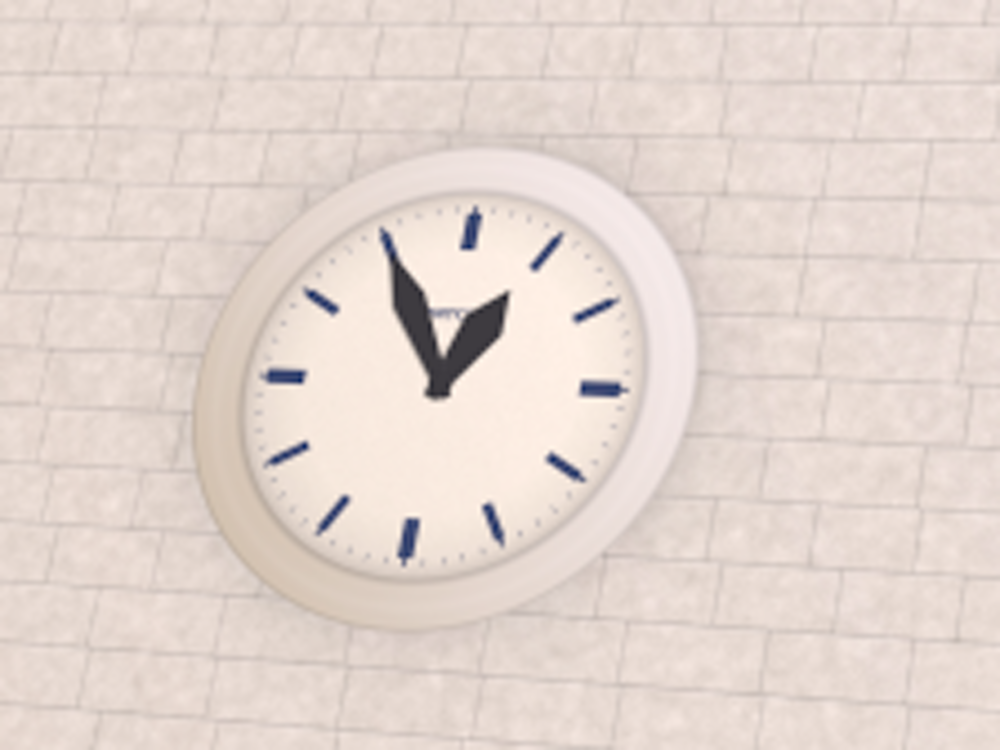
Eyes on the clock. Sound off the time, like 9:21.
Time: 12:55
